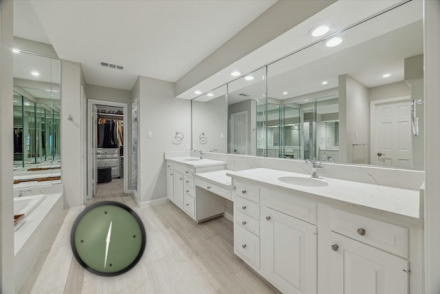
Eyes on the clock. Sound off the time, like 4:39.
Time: 12:32
